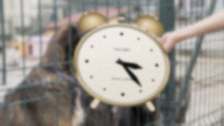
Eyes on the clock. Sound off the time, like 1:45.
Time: 3:24
